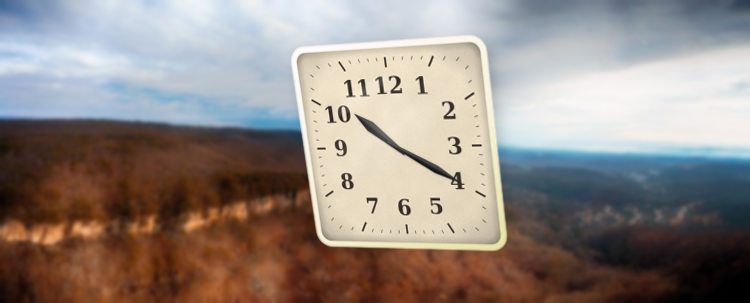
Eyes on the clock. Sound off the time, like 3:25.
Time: 10:20
